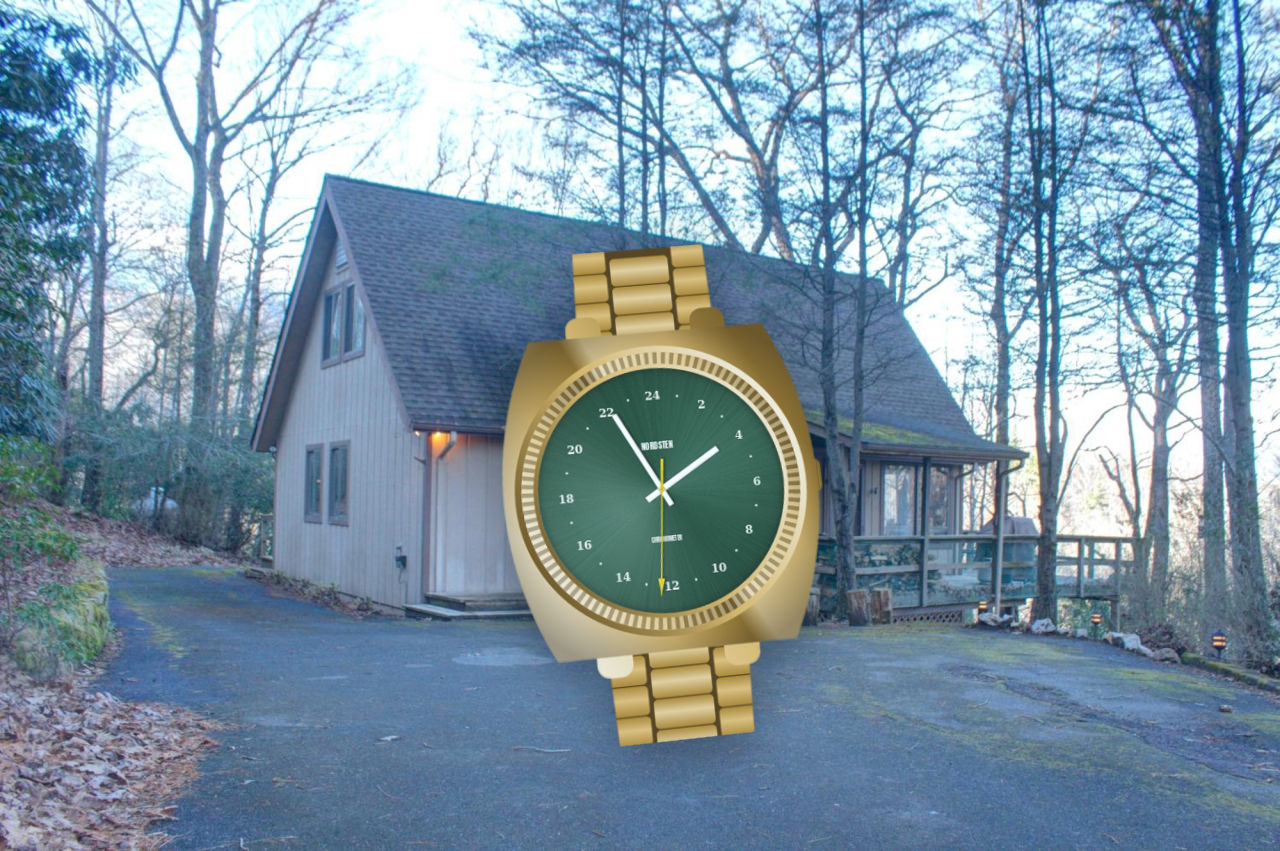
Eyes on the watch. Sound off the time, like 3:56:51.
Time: 3:55:31
